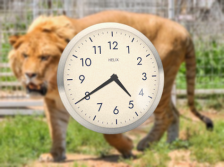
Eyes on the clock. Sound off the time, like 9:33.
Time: 4:40
